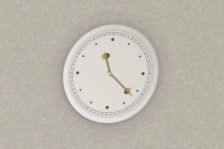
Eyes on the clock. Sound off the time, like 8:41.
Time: 11:22
